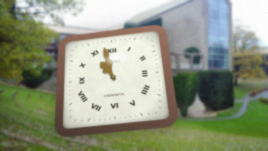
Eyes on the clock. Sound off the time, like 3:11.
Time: 10:58
